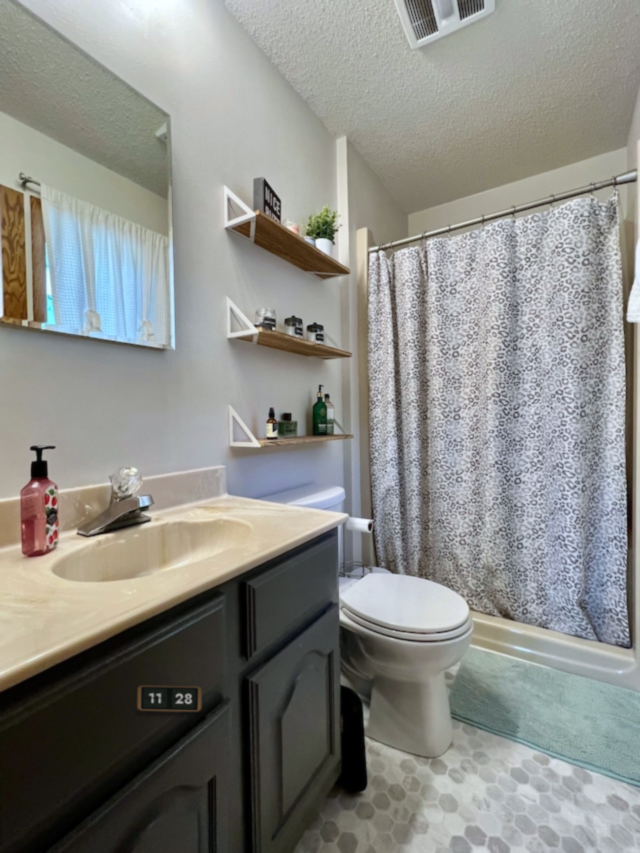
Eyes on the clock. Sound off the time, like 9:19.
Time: 11:28
